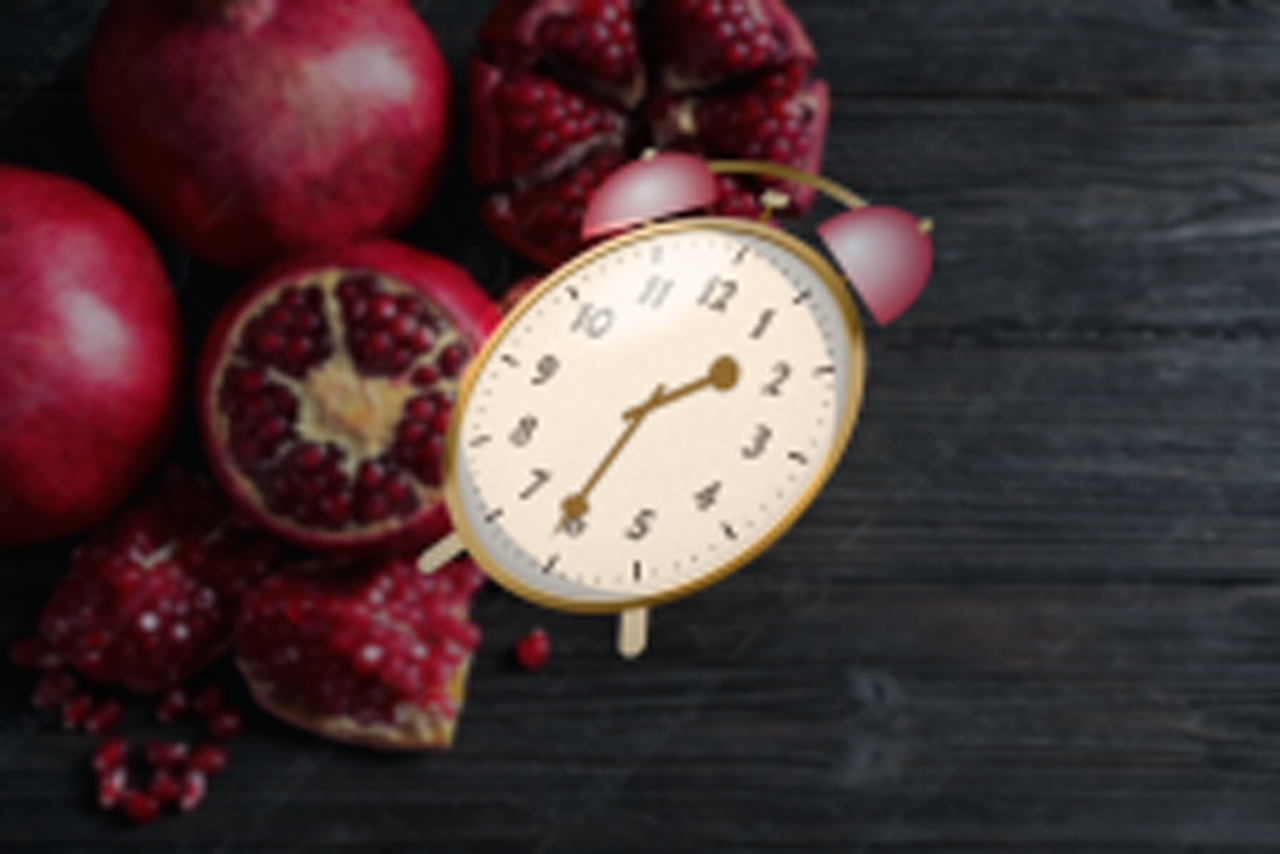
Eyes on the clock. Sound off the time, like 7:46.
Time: 1:31
